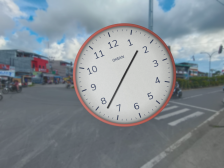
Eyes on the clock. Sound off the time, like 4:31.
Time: 1:38
